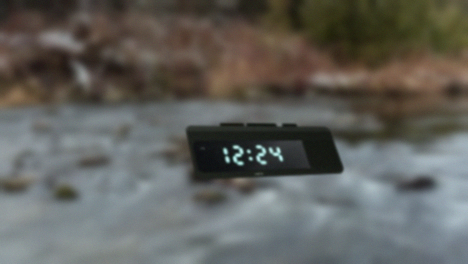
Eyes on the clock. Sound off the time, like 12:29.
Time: 12:24
